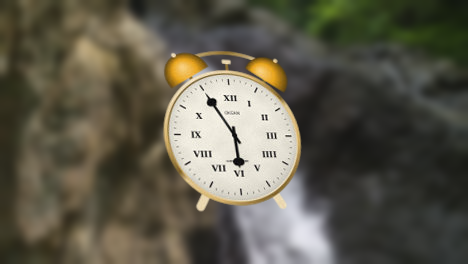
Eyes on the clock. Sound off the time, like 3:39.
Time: 5:55
